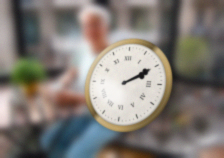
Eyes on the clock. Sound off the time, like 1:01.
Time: 2:10
